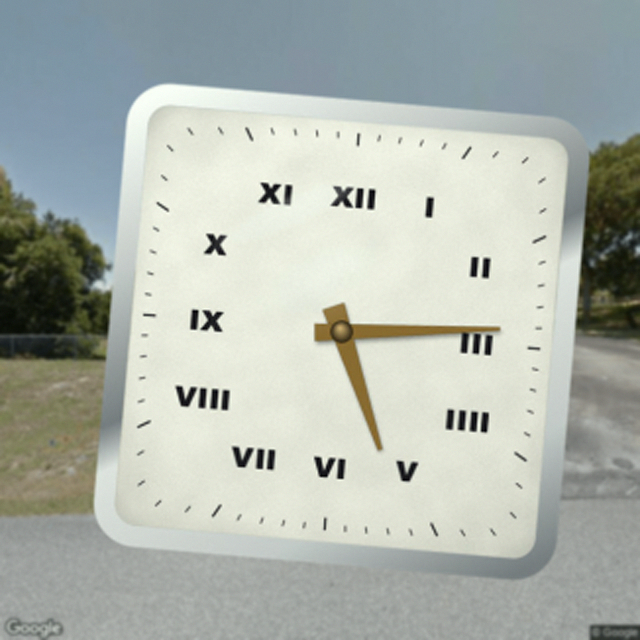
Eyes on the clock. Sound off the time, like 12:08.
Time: 5:14
